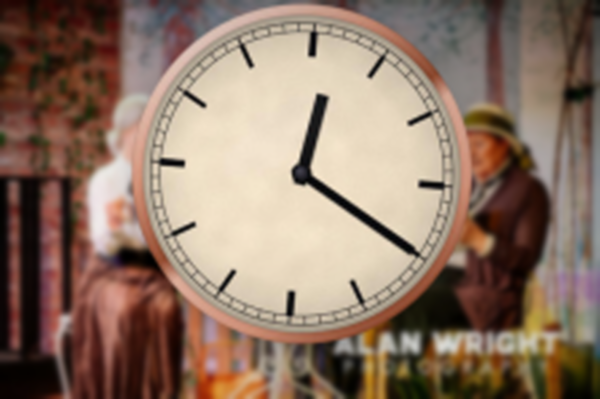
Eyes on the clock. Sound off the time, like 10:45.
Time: 12:20
